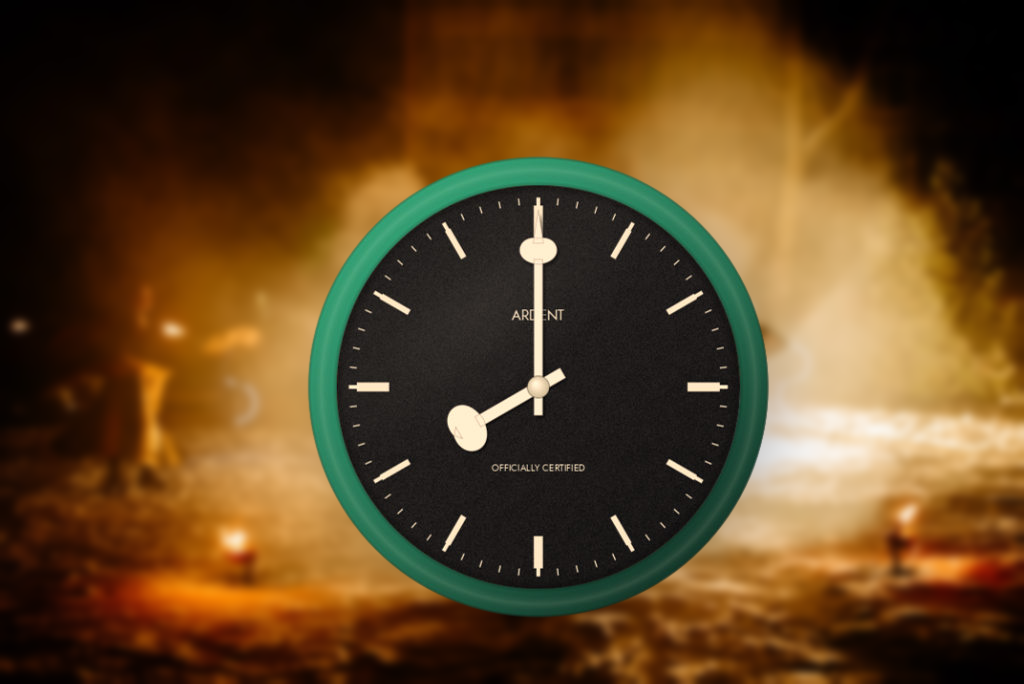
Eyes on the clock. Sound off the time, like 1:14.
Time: 8:00
